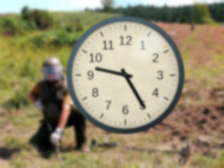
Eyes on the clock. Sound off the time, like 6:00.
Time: 9:25
